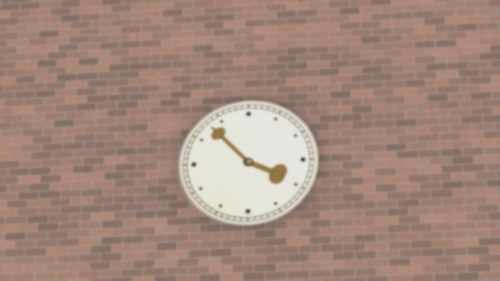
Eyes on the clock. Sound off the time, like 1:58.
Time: 3:53
